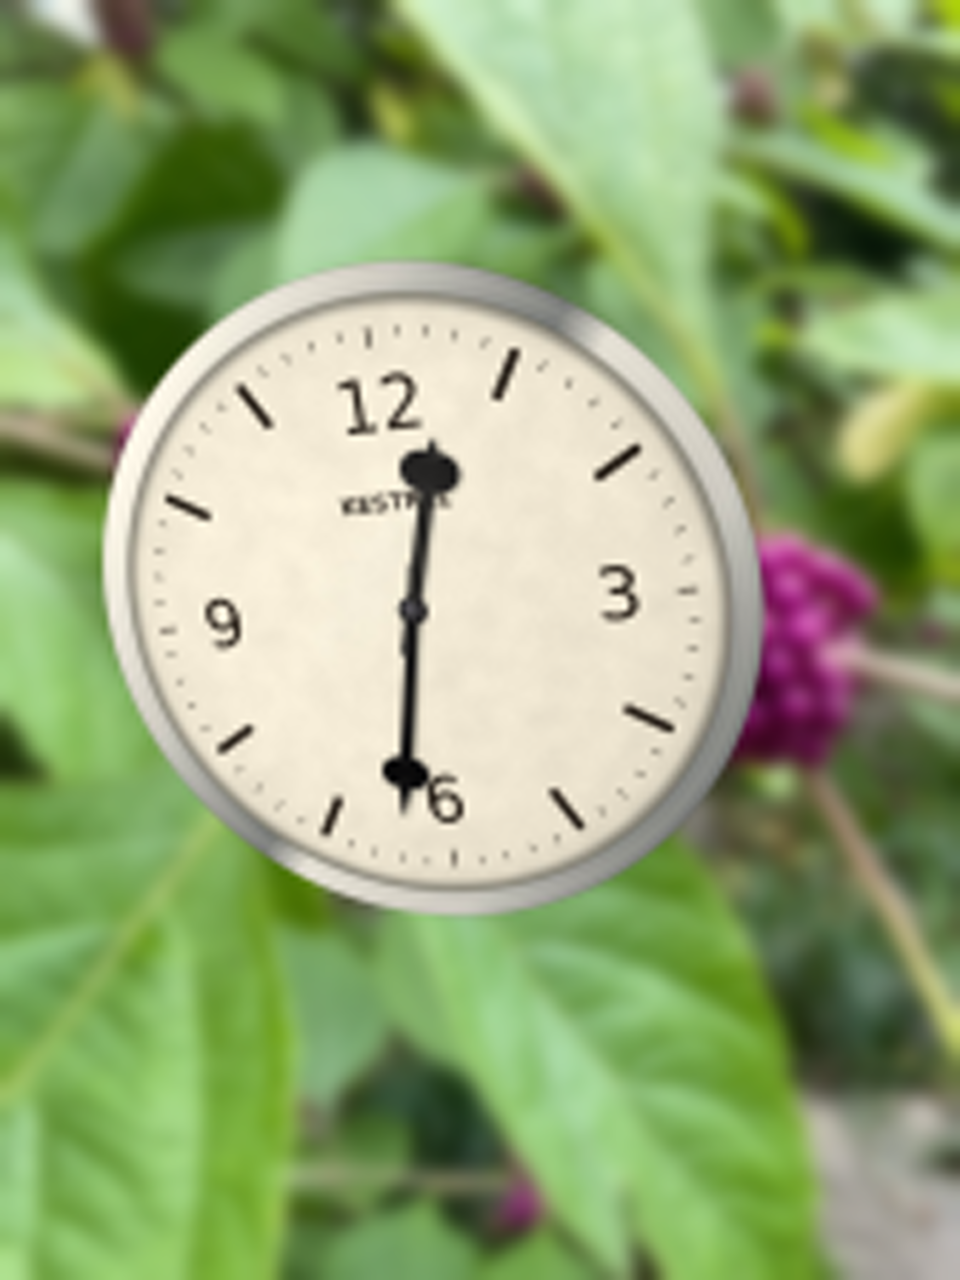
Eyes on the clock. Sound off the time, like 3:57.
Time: 12:32
